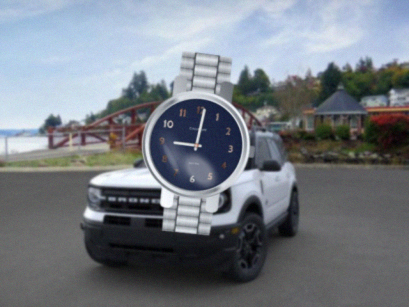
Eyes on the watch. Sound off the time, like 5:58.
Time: 9:01
